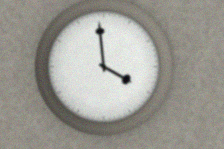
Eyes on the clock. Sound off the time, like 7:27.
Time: 3:59
